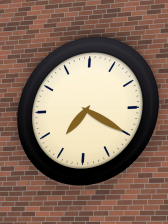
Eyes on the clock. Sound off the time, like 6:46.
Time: 7:20
